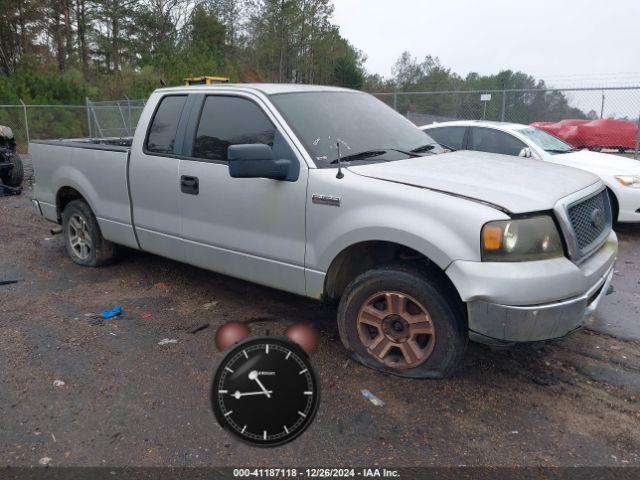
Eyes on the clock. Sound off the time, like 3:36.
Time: 10:44
